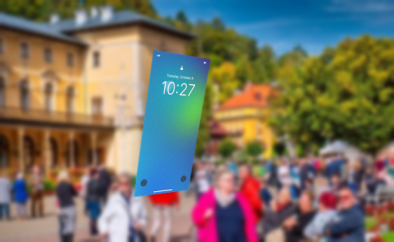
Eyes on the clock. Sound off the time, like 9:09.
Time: 10:27
